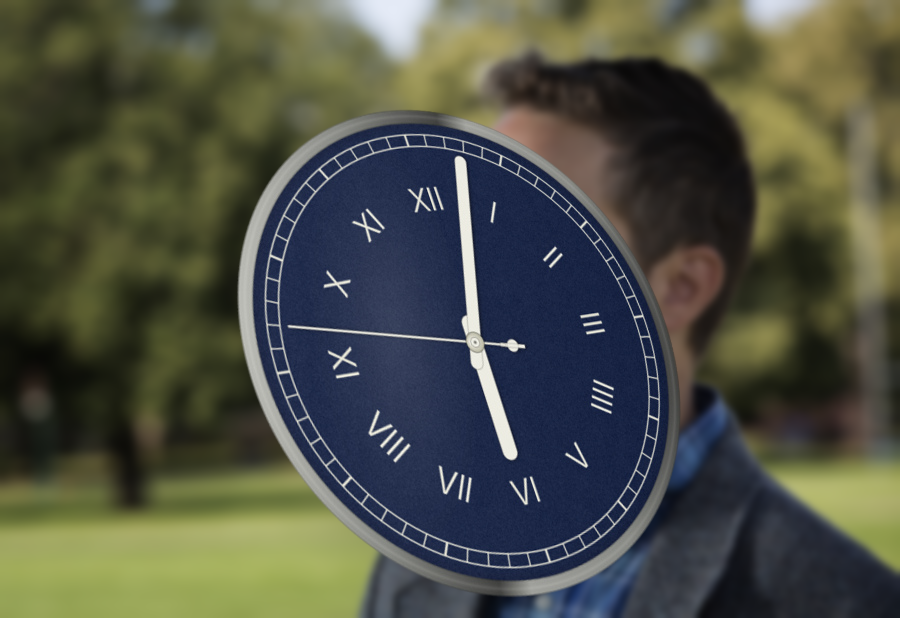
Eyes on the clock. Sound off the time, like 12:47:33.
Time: 6:02:47
